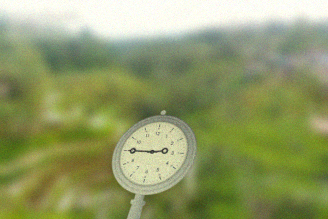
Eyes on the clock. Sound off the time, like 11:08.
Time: 2:45
